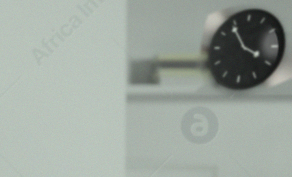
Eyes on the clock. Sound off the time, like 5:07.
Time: 3:54
